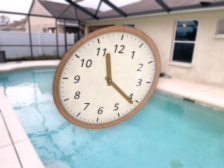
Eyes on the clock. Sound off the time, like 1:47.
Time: 11:21
